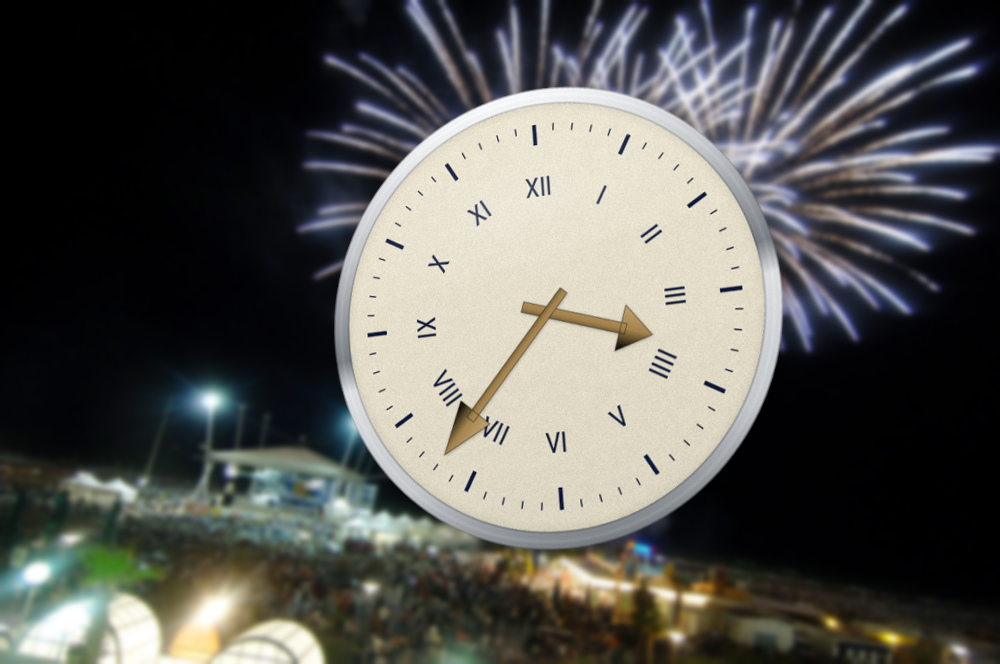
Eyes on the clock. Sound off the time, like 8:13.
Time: 3:37
